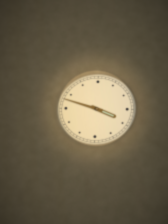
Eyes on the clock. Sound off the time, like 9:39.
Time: 3:48
